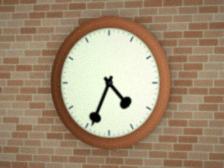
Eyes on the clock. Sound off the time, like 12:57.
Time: 4:34
